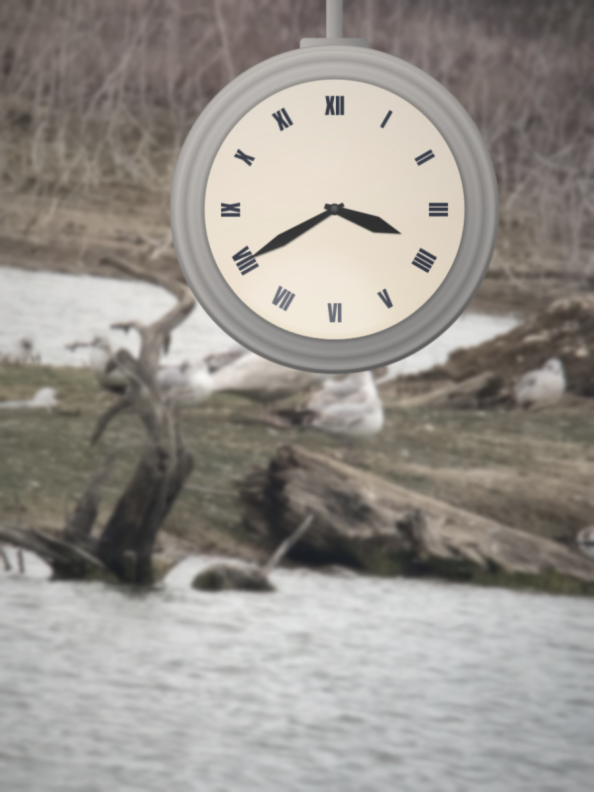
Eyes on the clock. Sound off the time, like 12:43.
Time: 3:40
